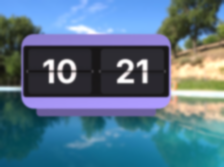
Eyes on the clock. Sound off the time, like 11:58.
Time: 10:21
